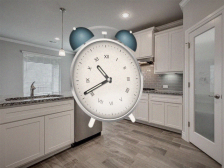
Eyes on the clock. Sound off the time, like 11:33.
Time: 10:41
